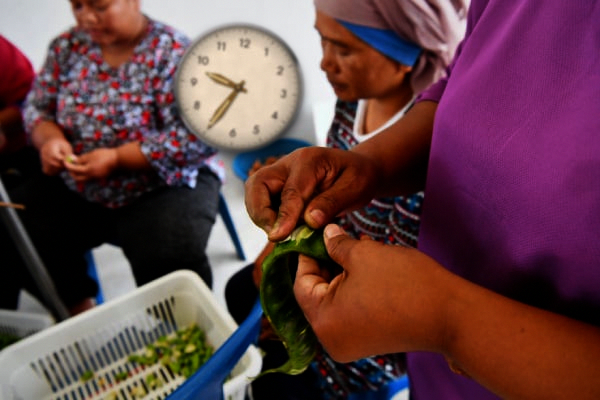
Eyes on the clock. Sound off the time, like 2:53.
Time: 9:35
